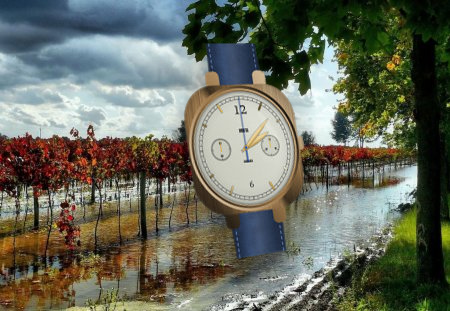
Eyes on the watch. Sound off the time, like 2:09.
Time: 2:08
